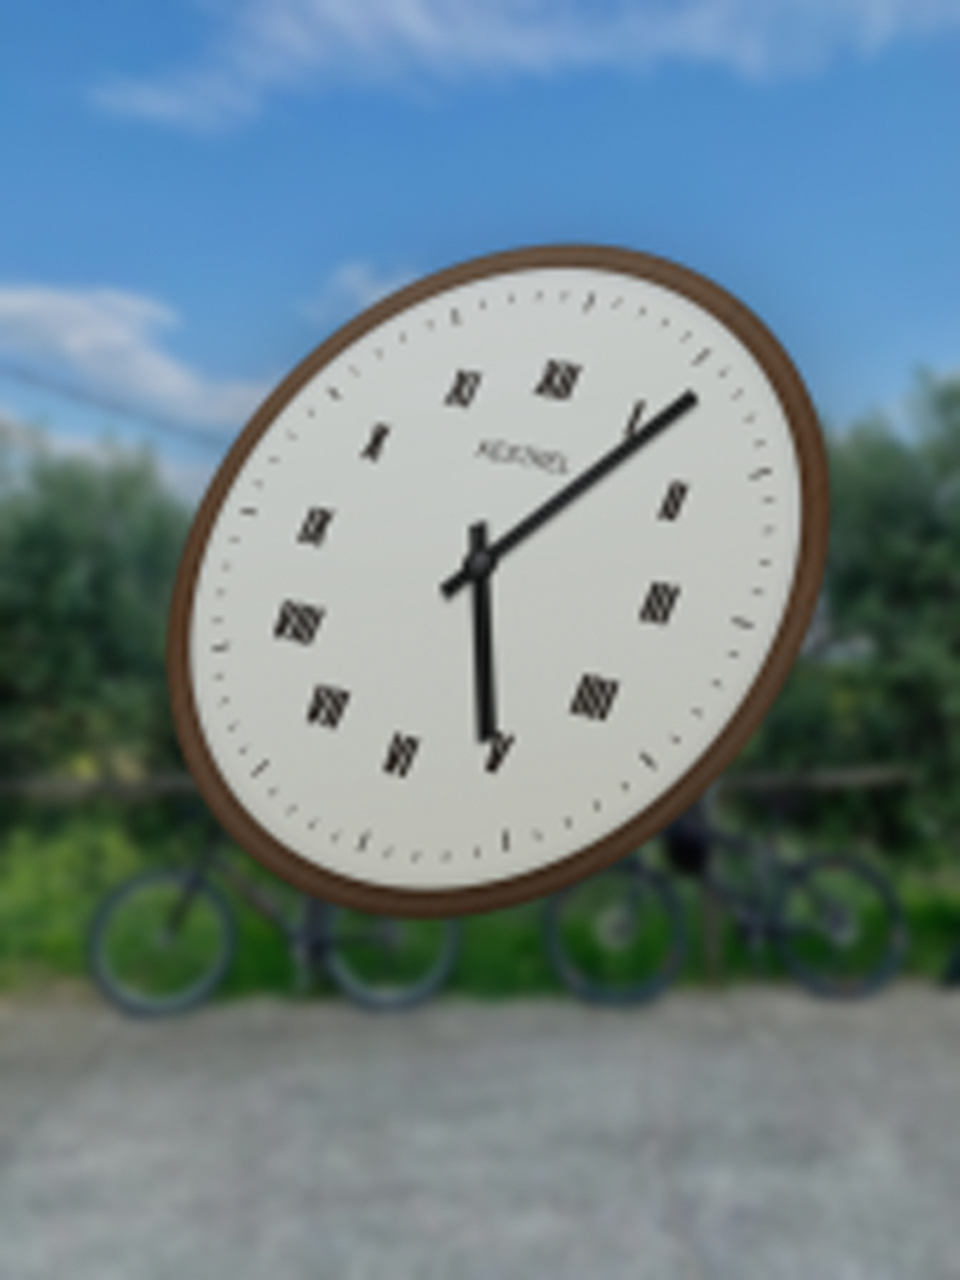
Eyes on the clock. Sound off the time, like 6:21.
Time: 5:06
